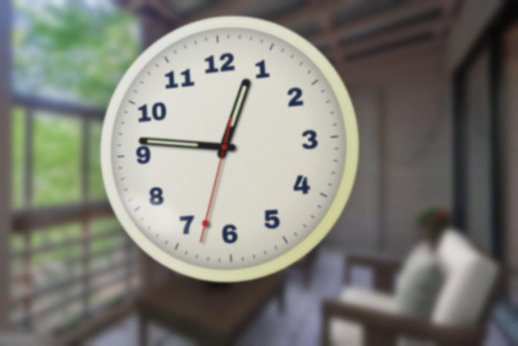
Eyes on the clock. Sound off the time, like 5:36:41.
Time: 12:46:33
